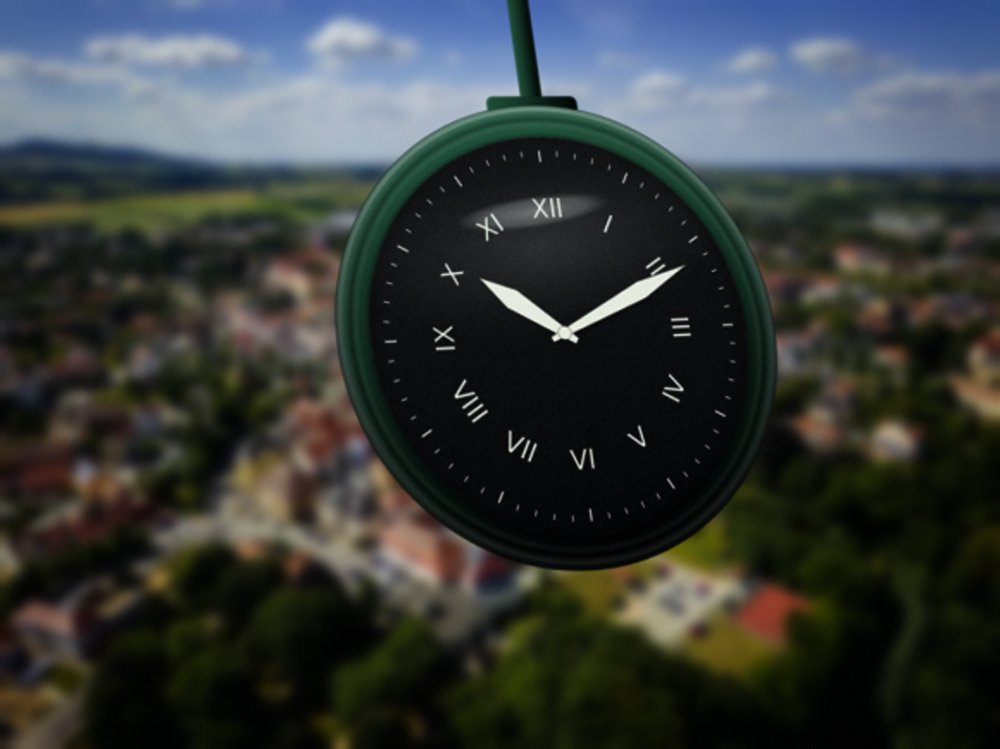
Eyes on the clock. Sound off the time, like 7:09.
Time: 10:11
